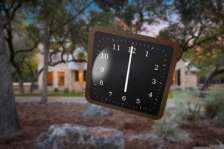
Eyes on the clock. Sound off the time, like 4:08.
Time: 6:00
